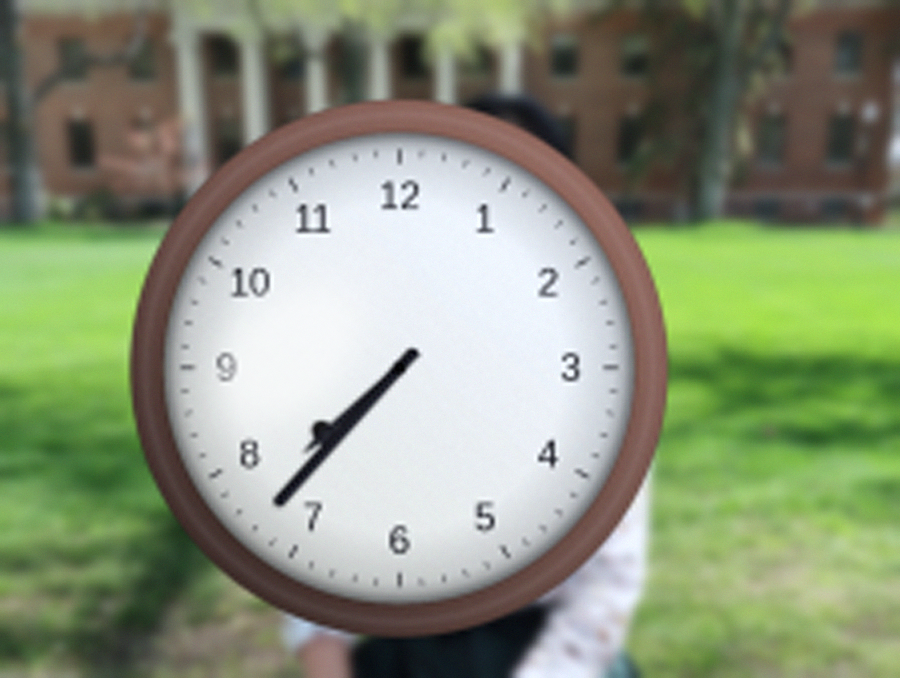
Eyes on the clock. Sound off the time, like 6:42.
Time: 7:37
